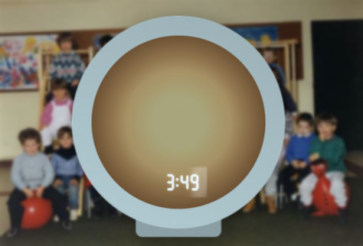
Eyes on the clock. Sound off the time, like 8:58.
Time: 3:49
